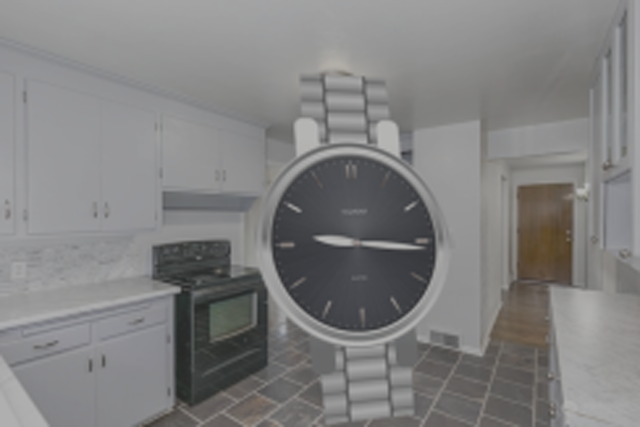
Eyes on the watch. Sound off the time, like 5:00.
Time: 9:16
